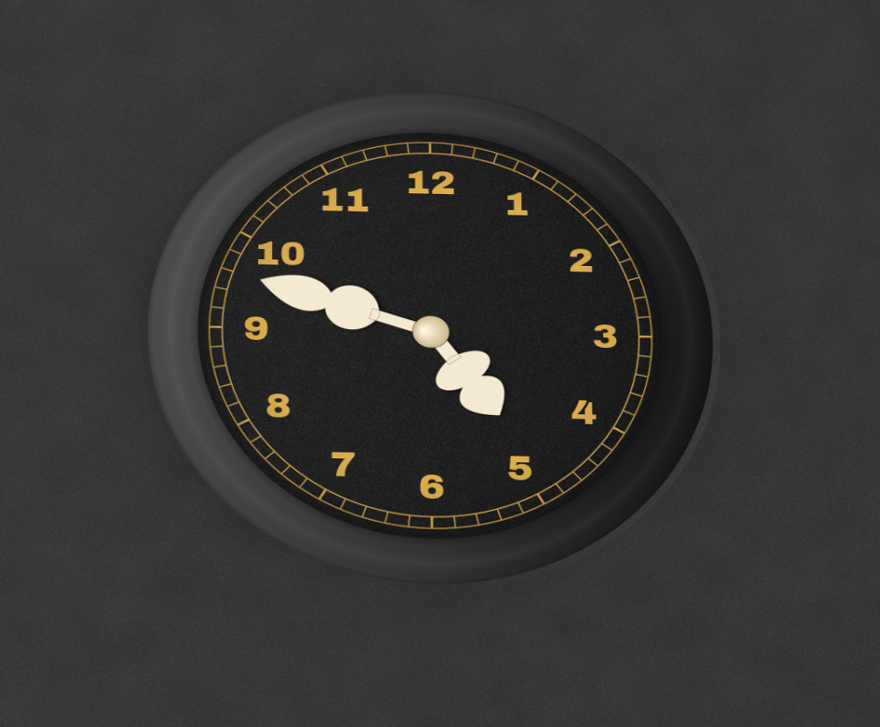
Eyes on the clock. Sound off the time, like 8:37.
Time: 4:48
